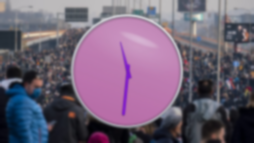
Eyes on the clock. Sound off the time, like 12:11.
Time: 11:31
